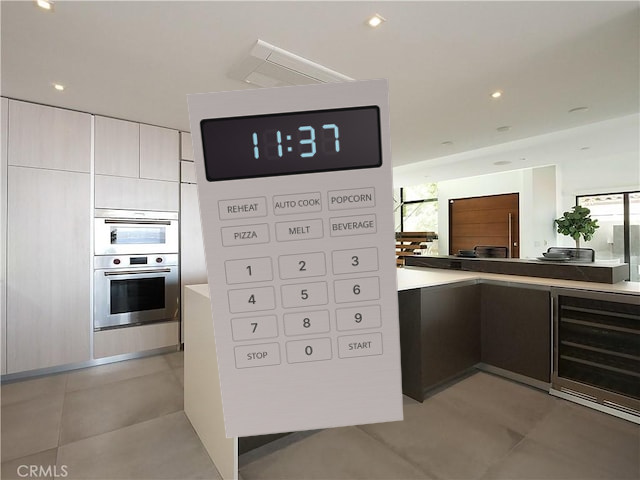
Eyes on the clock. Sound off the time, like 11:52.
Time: 11:37
